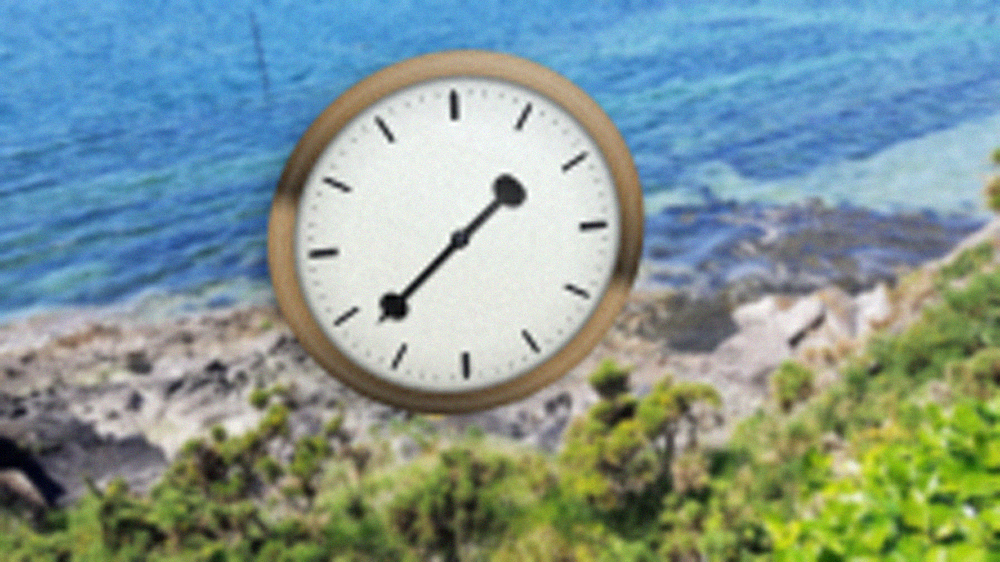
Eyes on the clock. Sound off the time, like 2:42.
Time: 1:38
